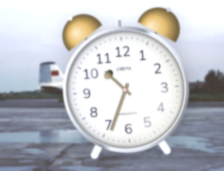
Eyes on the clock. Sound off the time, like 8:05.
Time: 10:34
